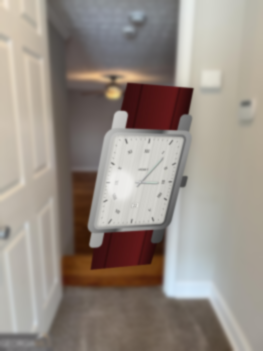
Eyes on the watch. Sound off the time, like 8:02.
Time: 3:06
